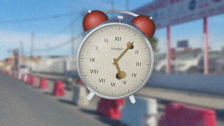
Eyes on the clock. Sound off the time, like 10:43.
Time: 5:06
